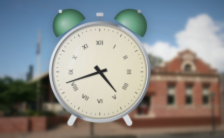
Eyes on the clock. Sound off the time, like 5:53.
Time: 4:42
